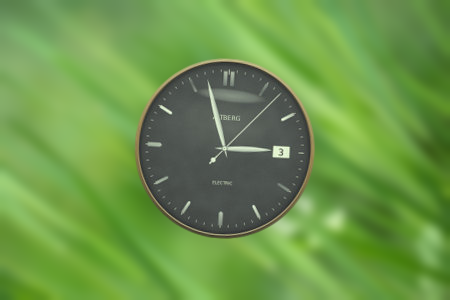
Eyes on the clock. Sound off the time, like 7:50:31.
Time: 2:57:07
